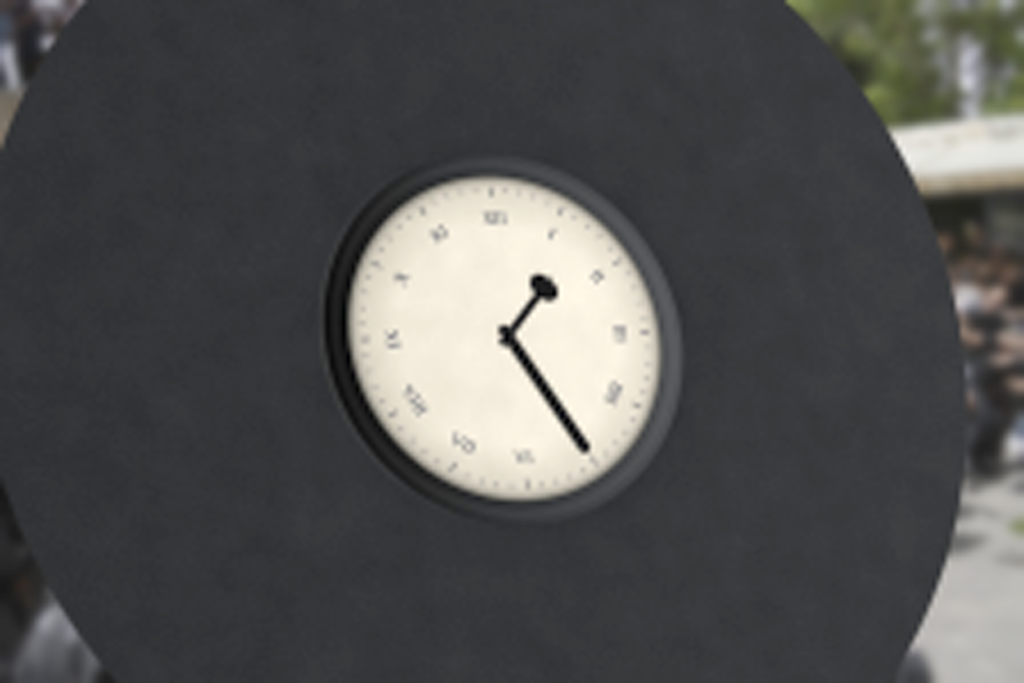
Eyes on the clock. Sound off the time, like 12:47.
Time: 1:25
